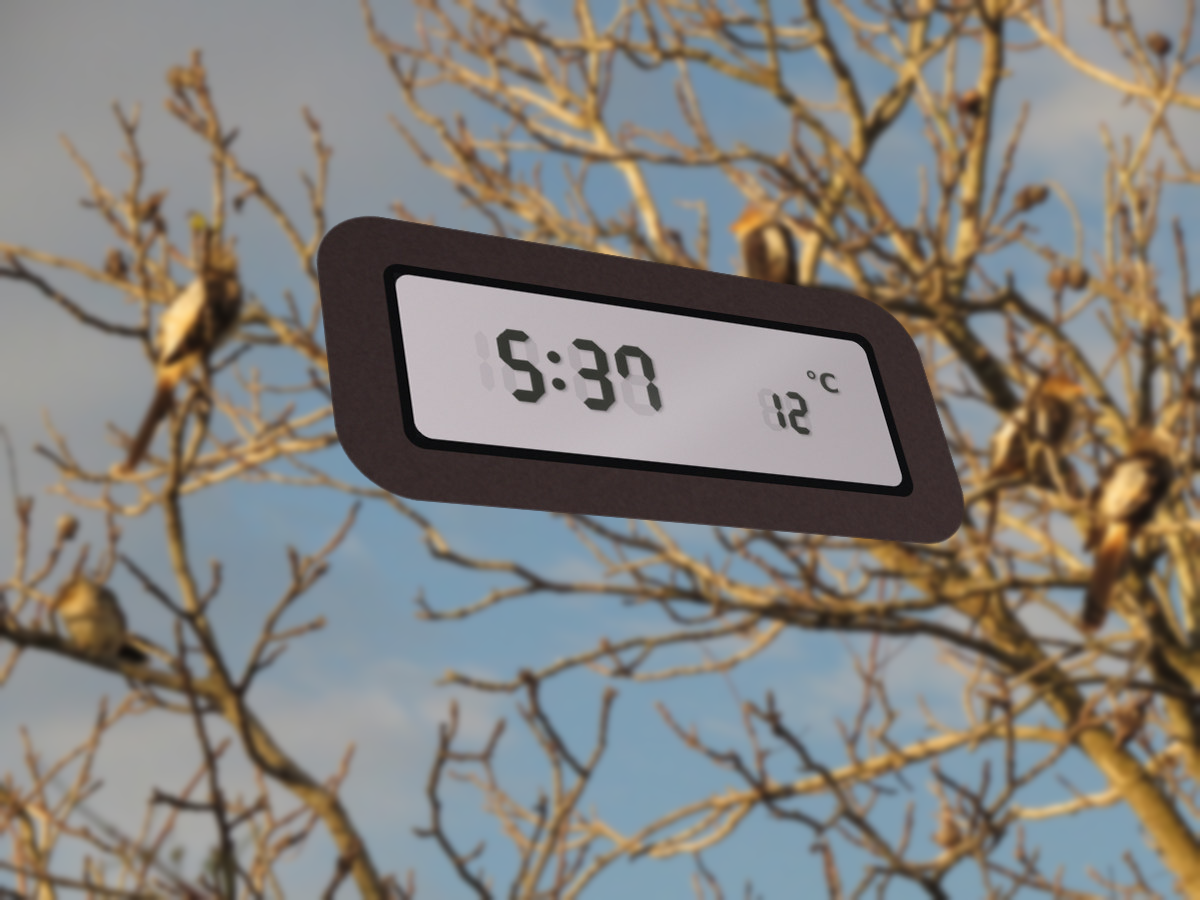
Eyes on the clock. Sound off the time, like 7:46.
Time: 5:37
